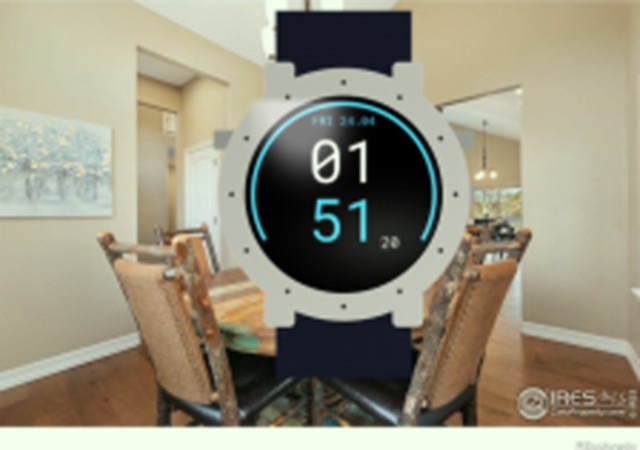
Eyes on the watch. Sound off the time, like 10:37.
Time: 1:51
